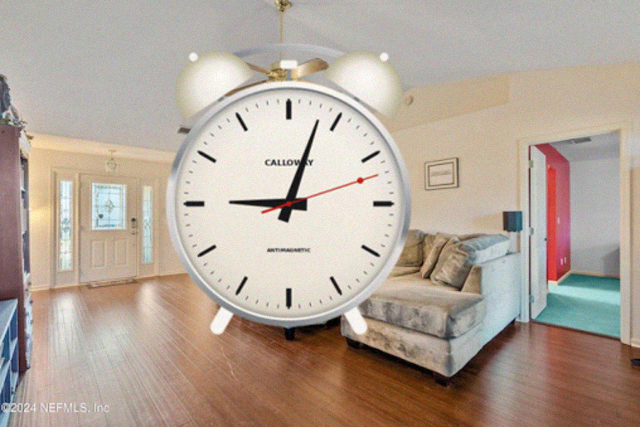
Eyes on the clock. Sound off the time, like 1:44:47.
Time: 9:03:12
